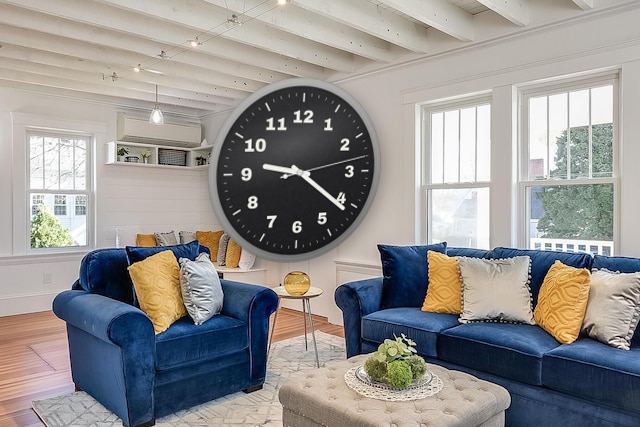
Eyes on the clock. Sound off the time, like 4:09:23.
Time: 9:21:13
